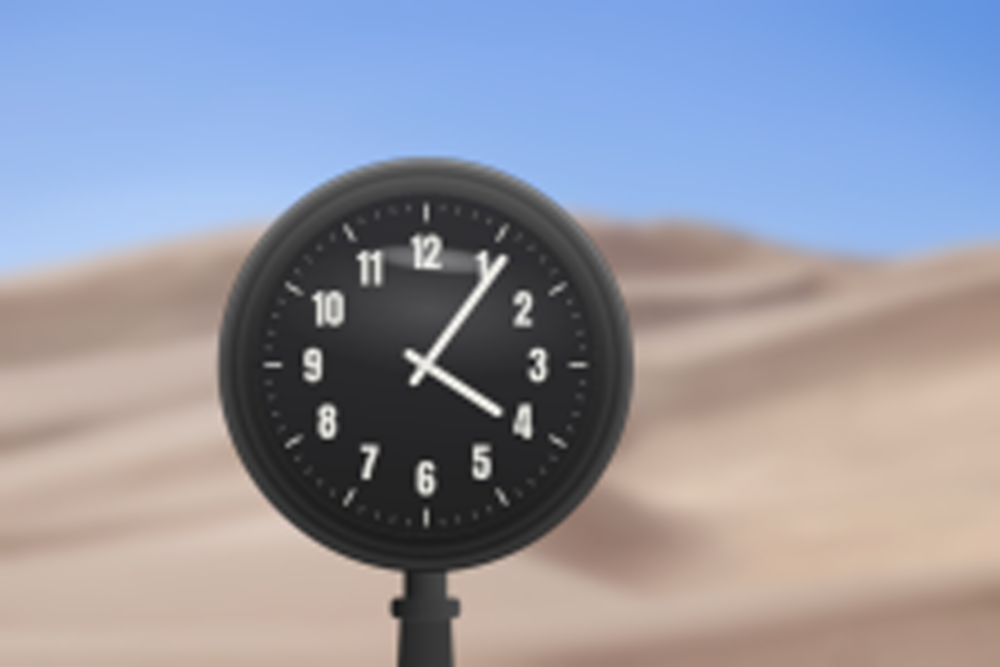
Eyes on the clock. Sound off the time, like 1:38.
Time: 4:06
